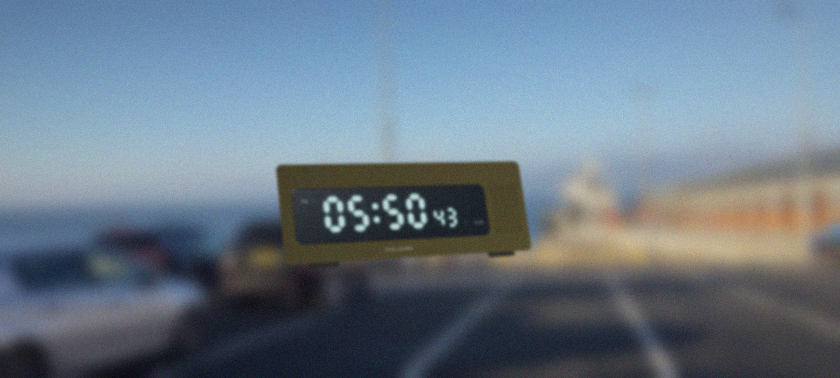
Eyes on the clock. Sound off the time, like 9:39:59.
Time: 5:50:43
